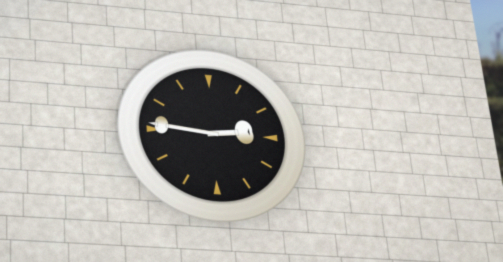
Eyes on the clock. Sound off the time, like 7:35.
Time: 2:46
